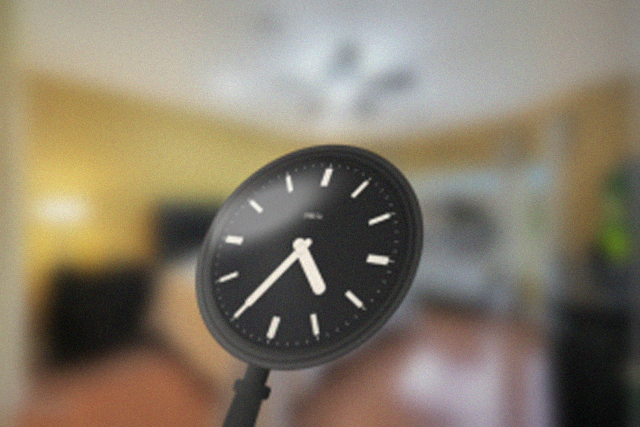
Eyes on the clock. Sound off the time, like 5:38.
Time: 4:35
